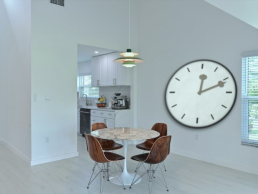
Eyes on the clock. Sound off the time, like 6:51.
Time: 12:11
